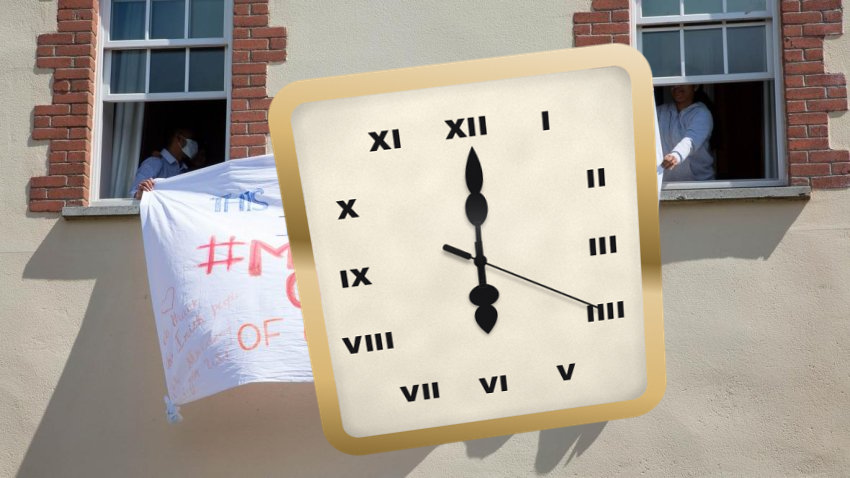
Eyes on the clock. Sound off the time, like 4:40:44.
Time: 6:00:20
